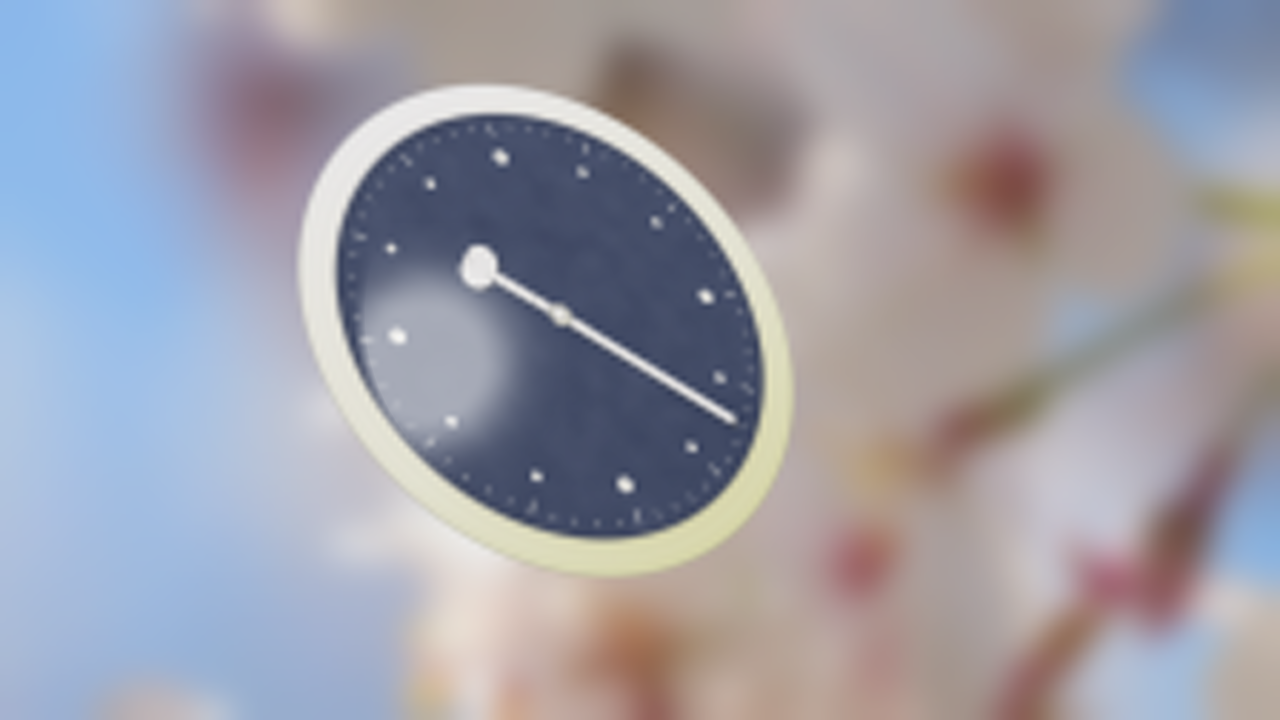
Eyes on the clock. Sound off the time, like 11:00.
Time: 10:22
